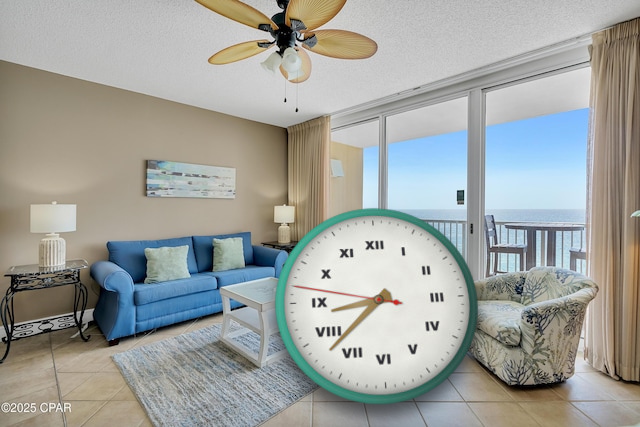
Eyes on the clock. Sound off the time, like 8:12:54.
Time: 8:37:47
